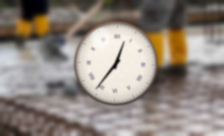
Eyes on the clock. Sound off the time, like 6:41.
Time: 12:36
